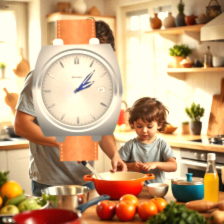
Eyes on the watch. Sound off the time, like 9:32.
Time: 2:07
